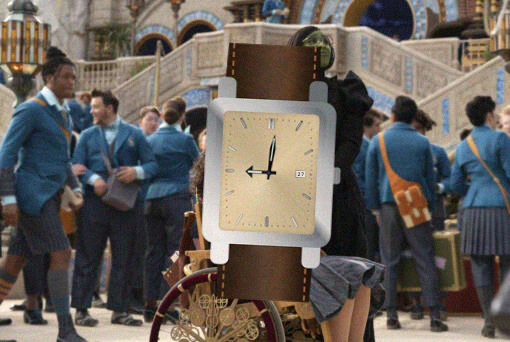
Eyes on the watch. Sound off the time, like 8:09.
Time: 9:01
